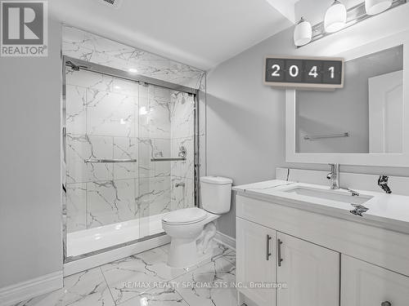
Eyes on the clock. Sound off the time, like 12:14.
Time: 20:41
